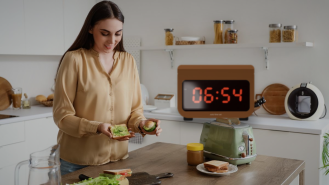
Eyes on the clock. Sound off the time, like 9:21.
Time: 6:54
